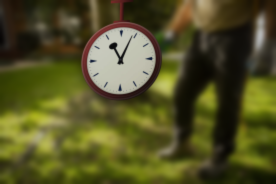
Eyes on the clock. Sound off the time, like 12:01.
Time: 11:04
